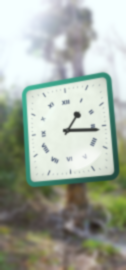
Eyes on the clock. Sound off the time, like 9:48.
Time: 1:16
